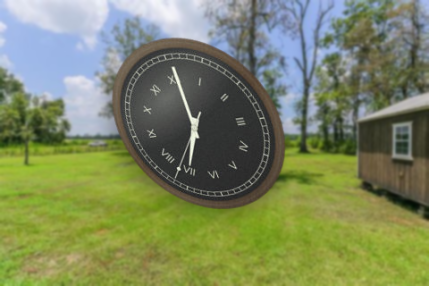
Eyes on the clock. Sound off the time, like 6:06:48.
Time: 7:00:37
